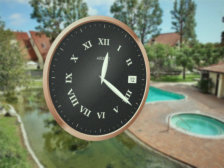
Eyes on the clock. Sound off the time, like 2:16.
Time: 12:21
